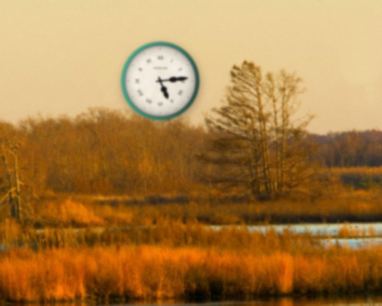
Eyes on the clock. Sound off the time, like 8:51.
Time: 5:14
